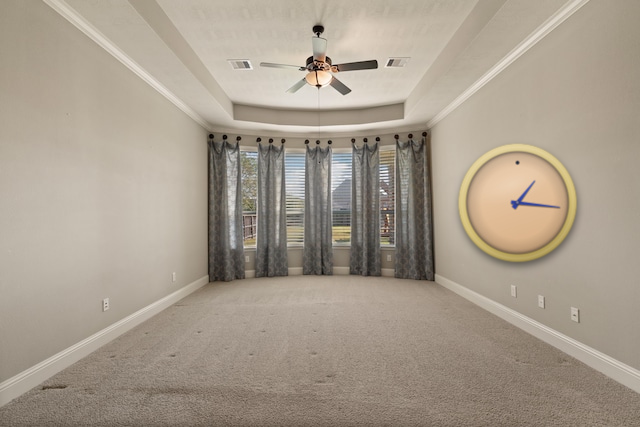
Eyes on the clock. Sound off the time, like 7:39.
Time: 1:16
